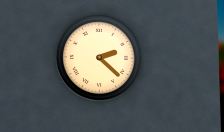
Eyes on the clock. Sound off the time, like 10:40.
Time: 2:22
